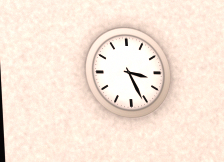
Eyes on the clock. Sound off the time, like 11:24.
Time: 3:26
